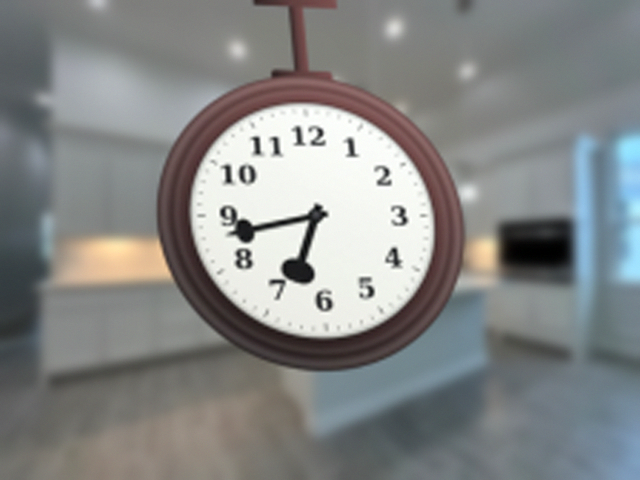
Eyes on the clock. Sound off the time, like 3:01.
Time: 6:43
